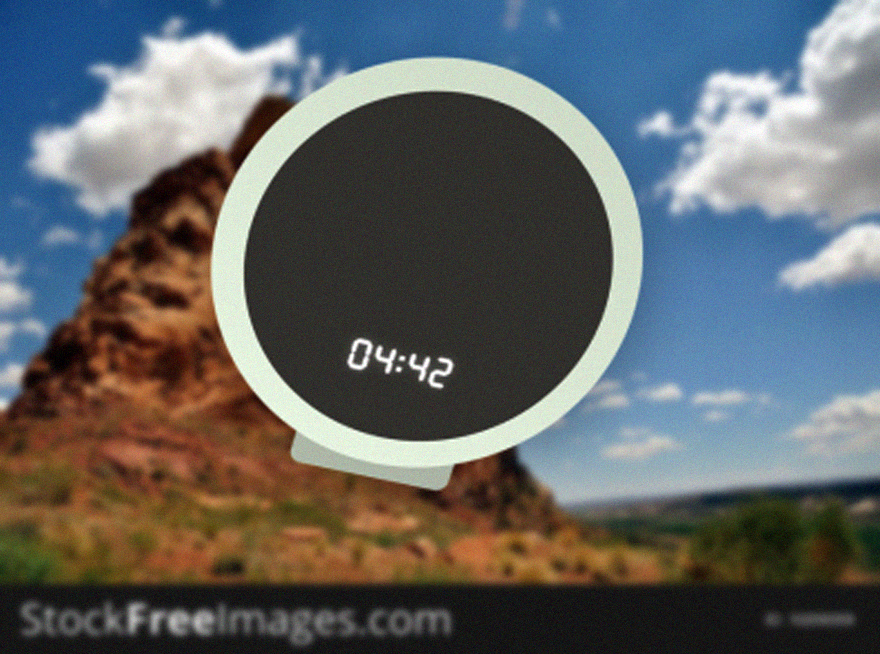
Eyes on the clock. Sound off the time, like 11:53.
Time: 4:42
